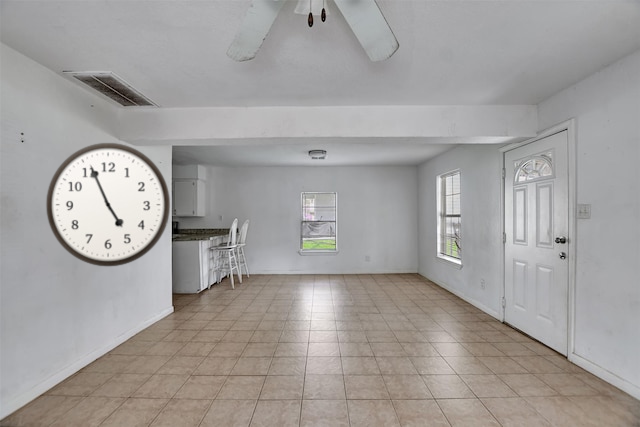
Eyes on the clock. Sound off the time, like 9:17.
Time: 4:56
